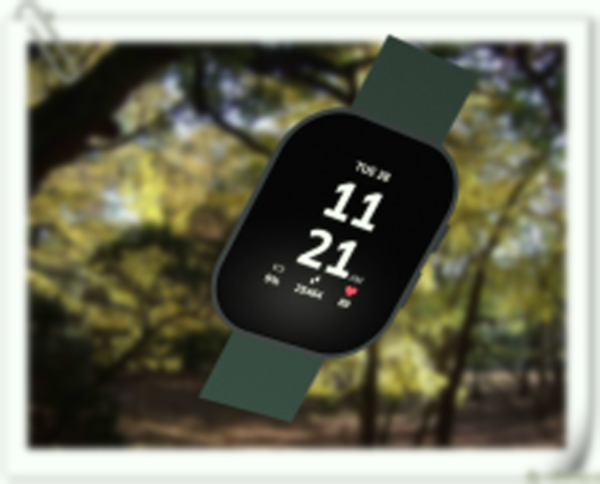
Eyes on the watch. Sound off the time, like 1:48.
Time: 11:21
